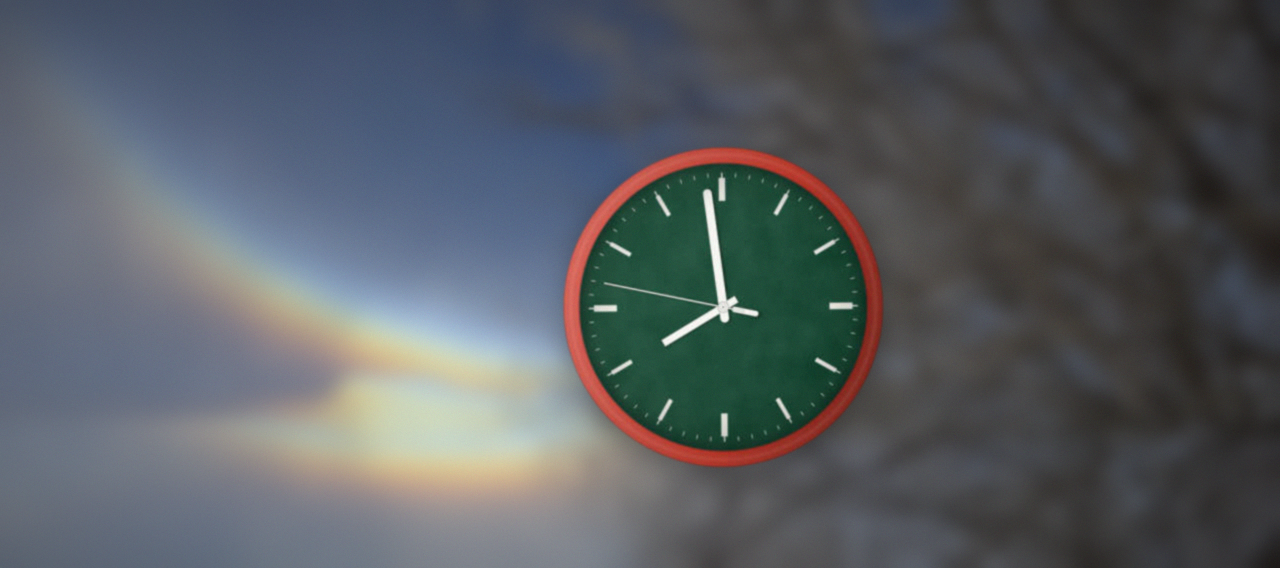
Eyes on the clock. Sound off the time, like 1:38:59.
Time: 7:58:47
